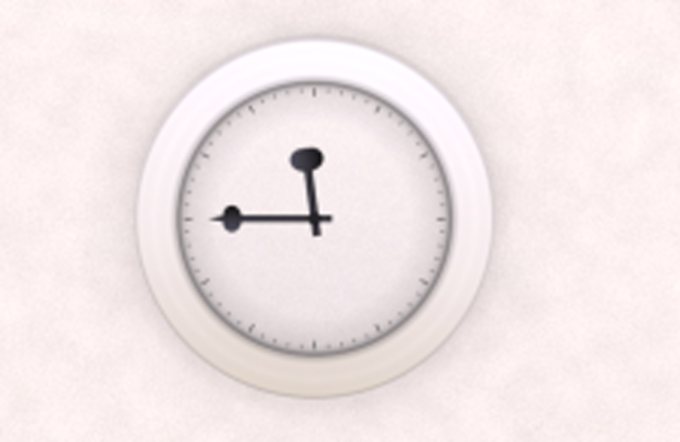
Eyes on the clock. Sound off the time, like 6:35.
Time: 11:45
